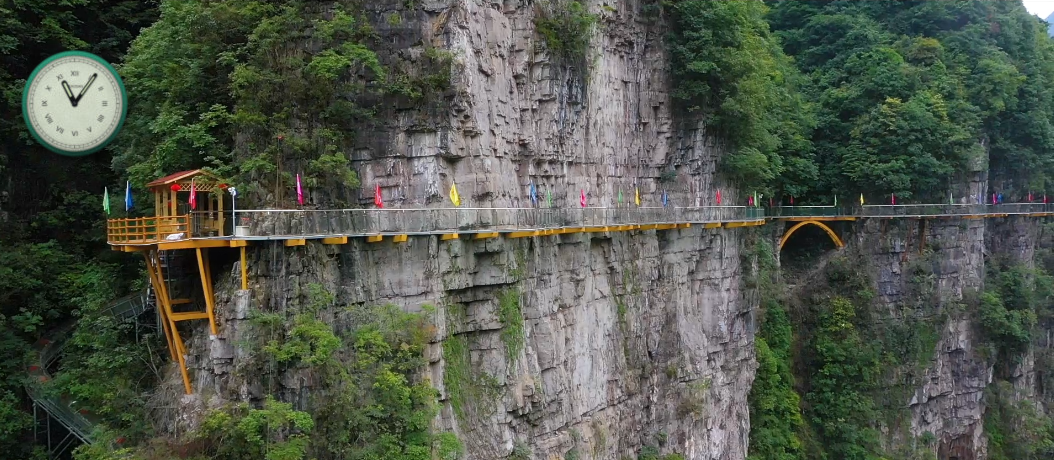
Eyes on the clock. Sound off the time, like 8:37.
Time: 11:06
